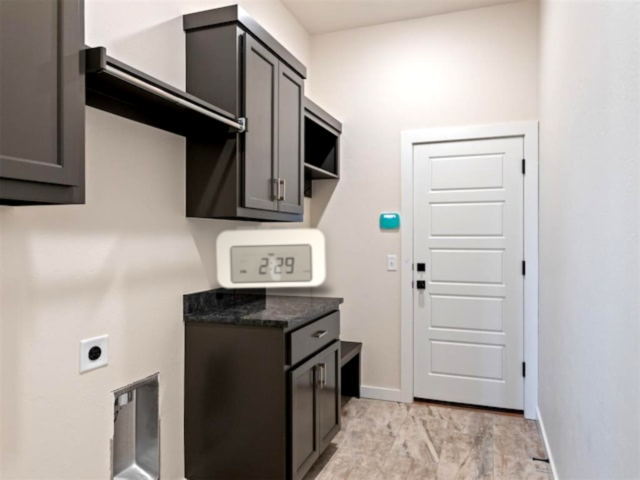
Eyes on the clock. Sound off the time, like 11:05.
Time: 2:29
